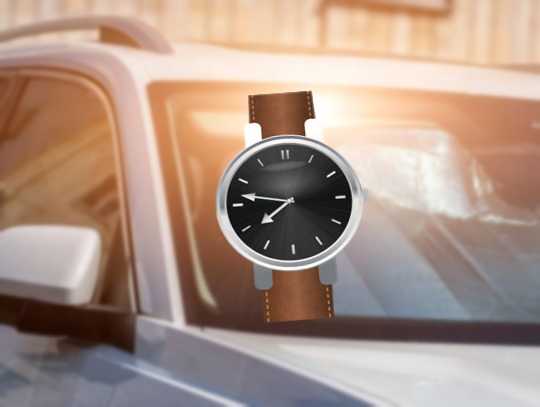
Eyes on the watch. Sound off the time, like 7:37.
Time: 7:47
